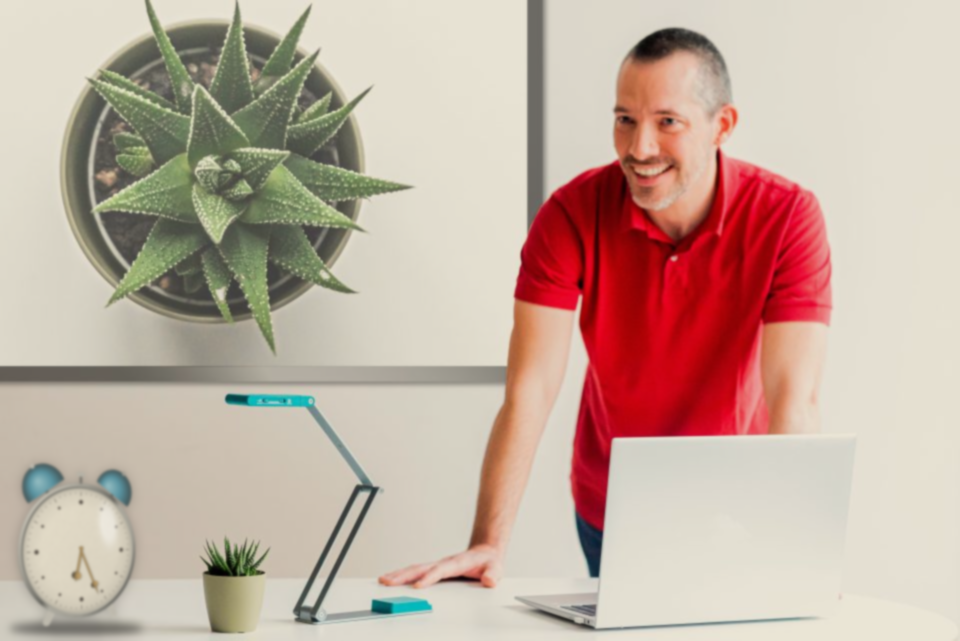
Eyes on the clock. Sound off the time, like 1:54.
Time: 6:26
